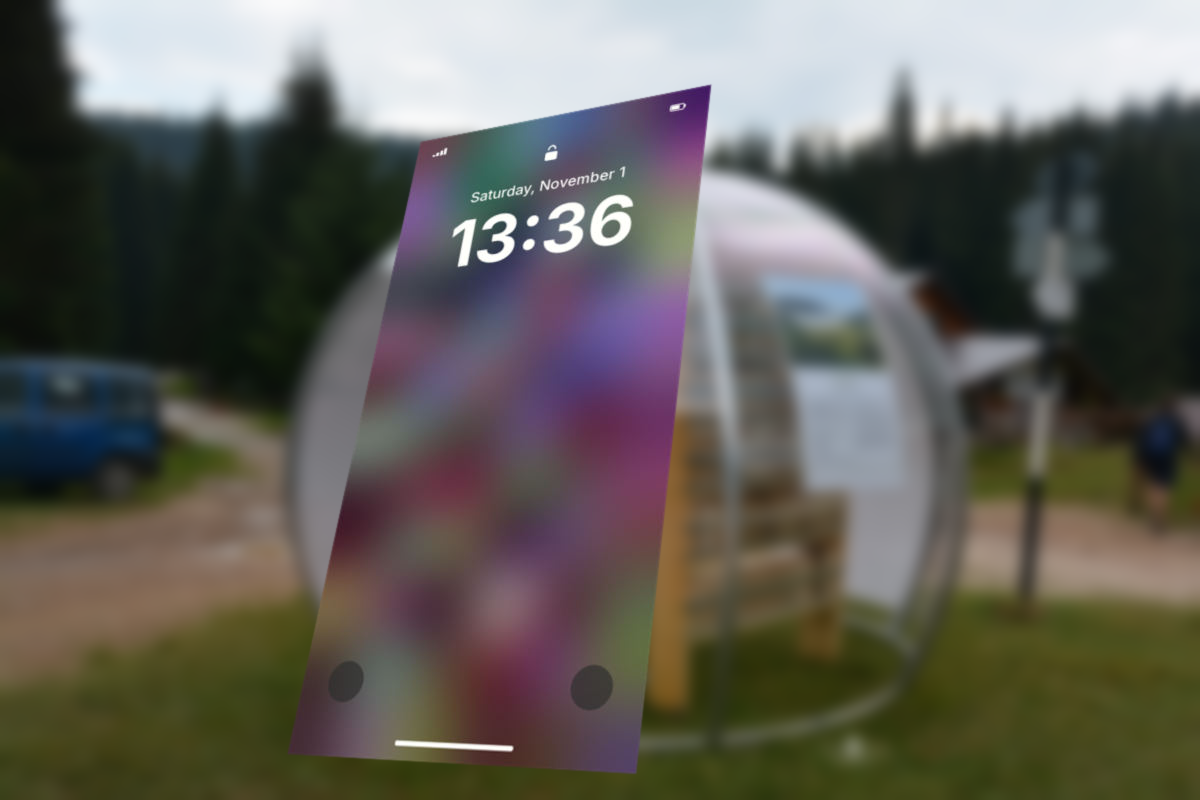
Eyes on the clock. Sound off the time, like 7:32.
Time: 13:36
